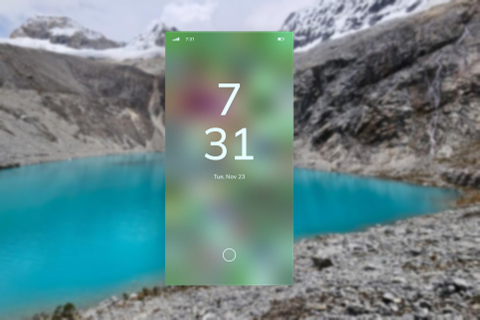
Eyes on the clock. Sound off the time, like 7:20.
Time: 7:31
